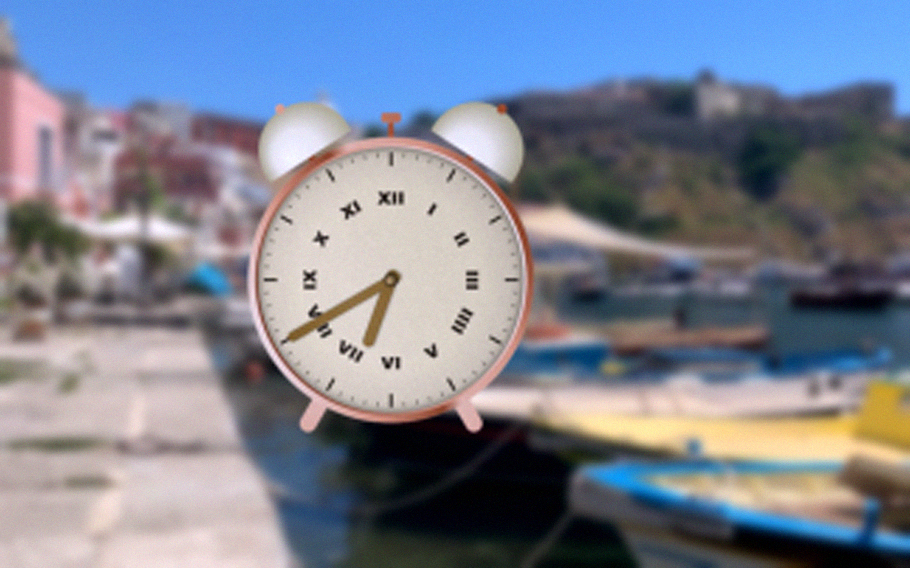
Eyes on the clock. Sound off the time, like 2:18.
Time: 6:40
